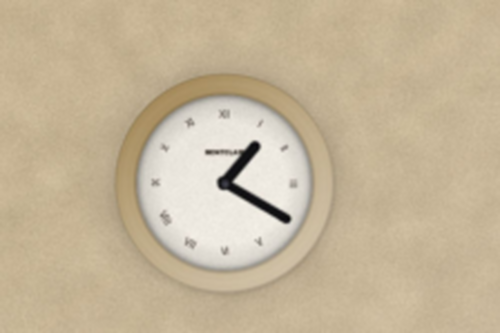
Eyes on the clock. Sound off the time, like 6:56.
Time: 1:20
